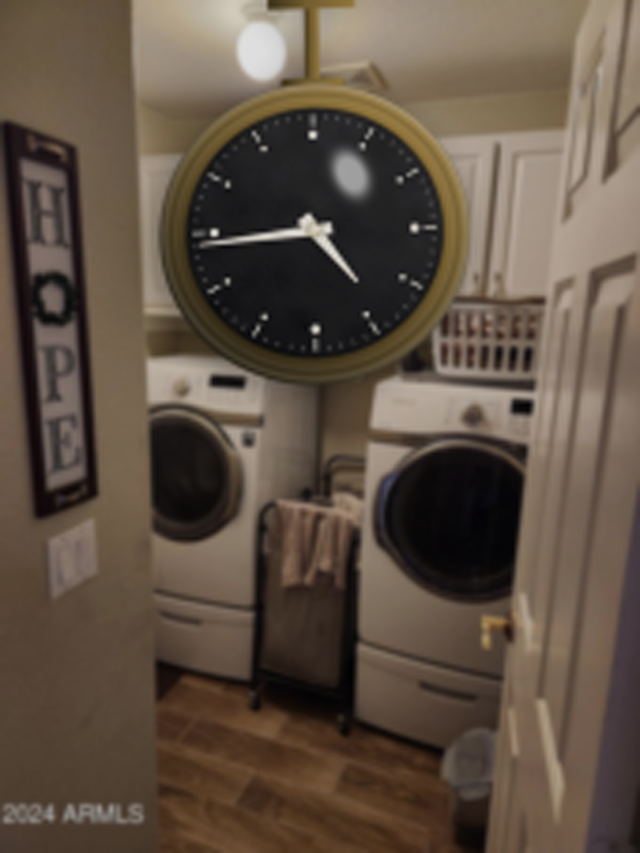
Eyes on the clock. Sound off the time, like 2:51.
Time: 4:44
